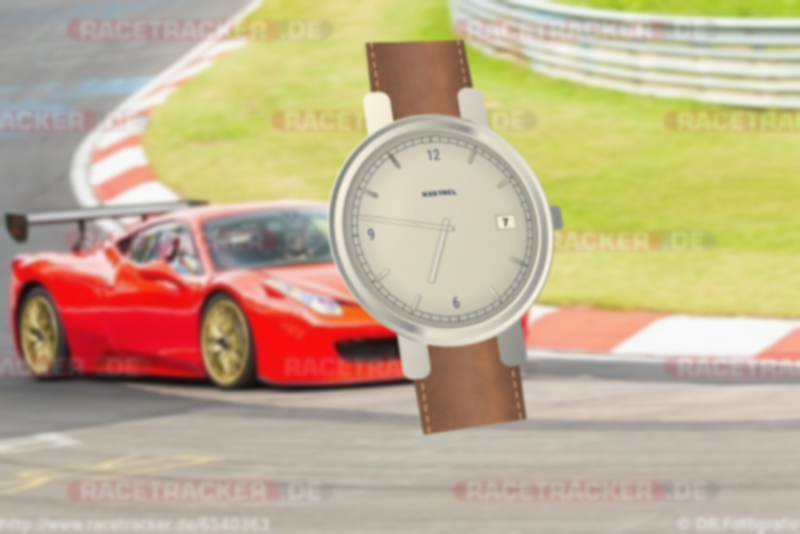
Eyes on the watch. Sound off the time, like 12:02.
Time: 6:47
